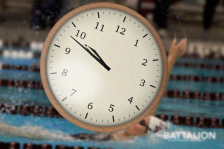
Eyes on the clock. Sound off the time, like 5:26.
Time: 9:48
